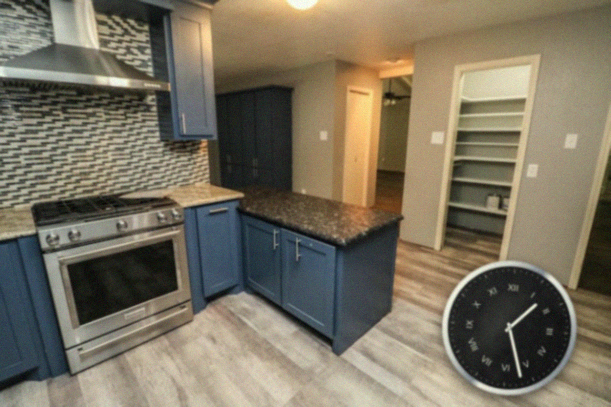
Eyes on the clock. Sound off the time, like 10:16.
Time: 1:27
